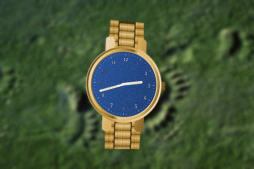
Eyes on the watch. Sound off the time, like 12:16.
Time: 2:42
